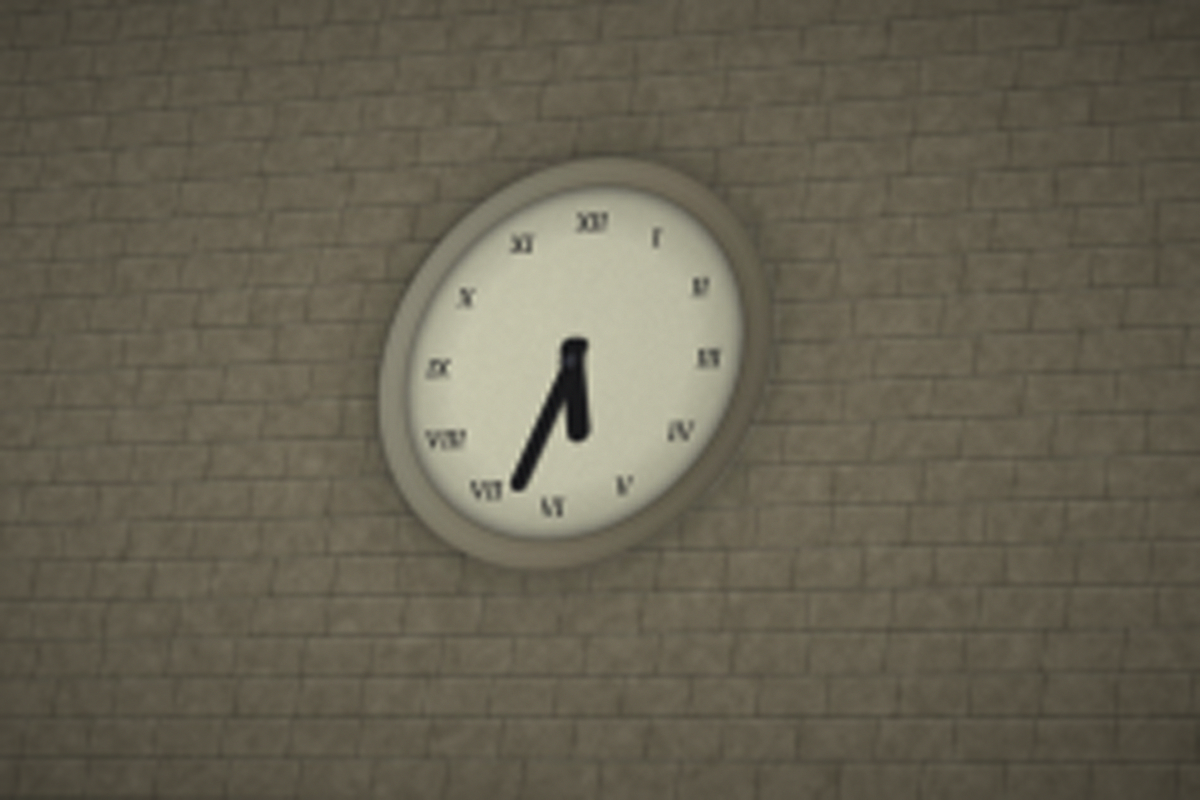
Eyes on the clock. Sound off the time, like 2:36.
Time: 5:33
